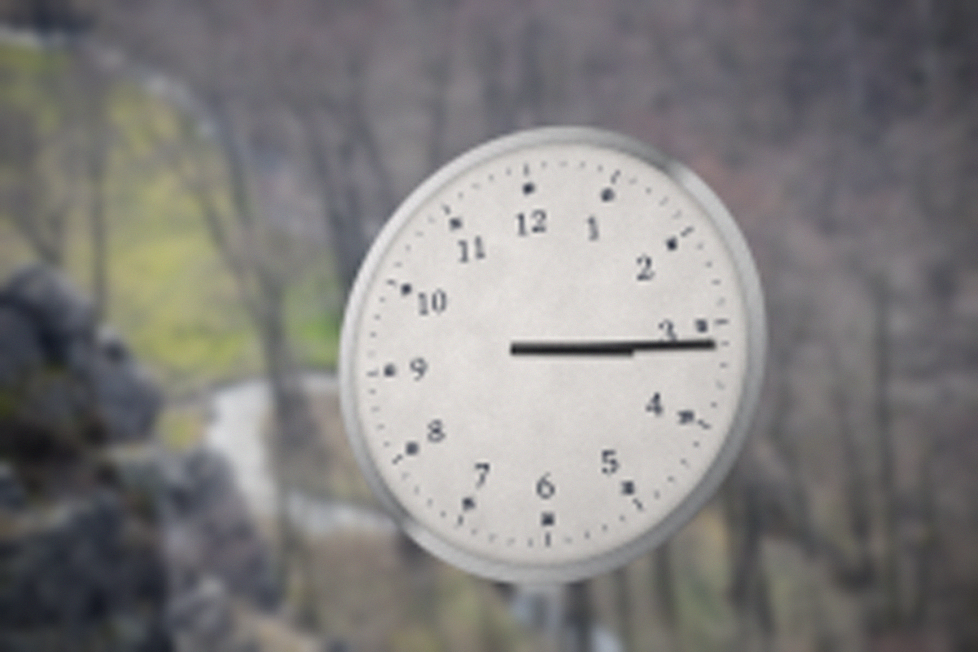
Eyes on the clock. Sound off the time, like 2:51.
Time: 3:16
